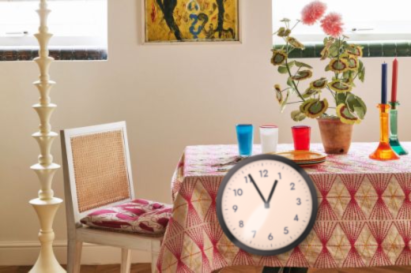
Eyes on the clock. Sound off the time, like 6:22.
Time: 12:56
